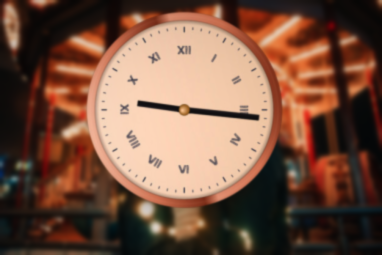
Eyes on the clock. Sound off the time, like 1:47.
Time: 9:16
